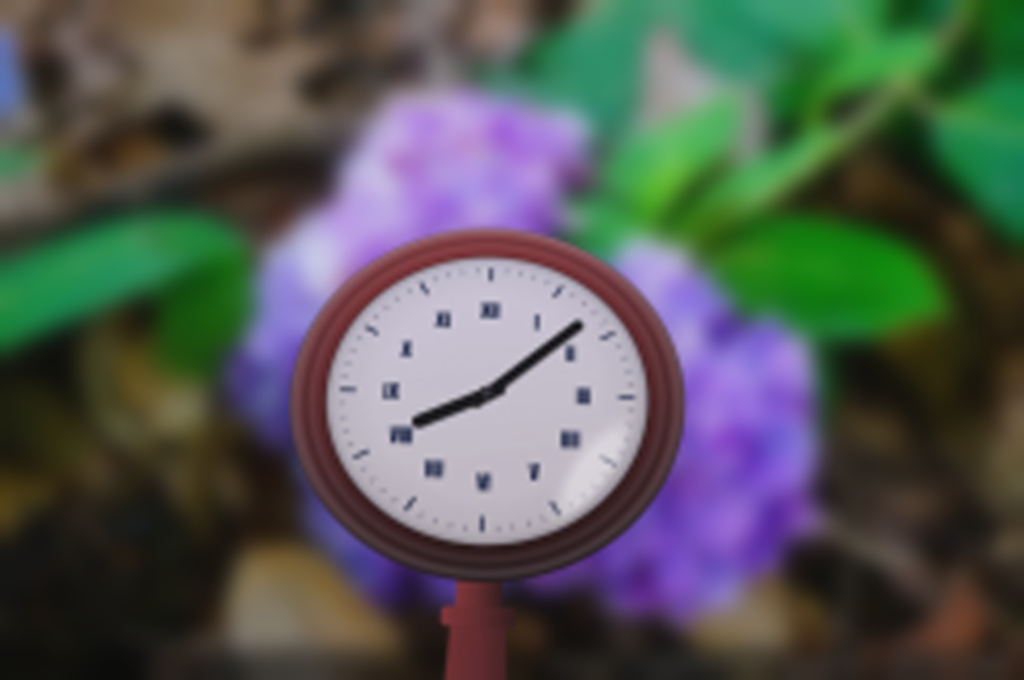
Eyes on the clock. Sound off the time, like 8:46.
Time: 8:08
